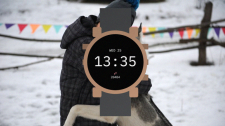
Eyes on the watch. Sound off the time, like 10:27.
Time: 13:35
